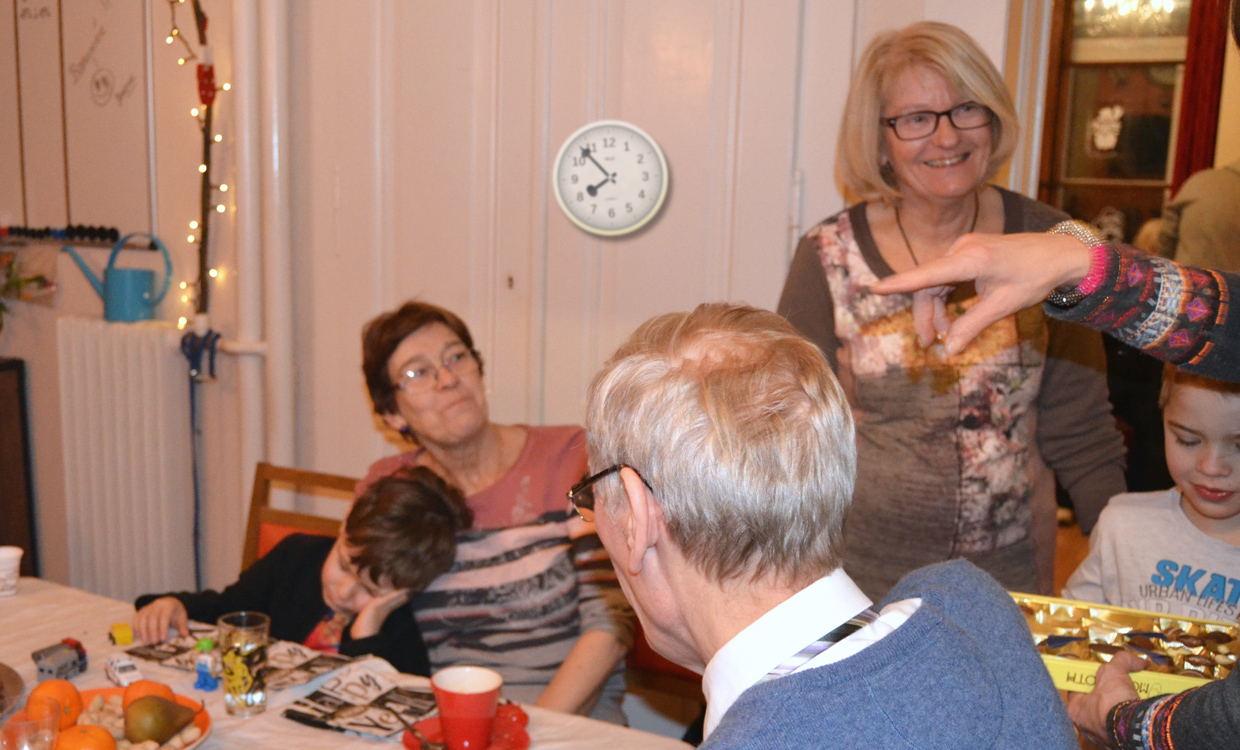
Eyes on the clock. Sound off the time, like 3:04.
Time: 7:53
